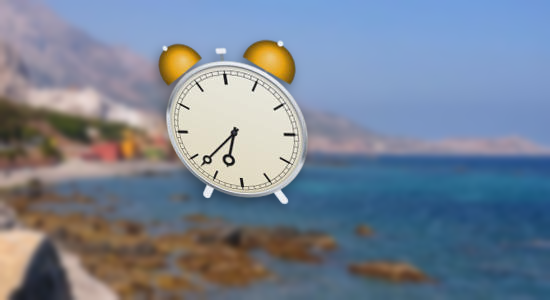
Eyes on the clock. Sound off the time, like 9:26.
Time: 6:38
